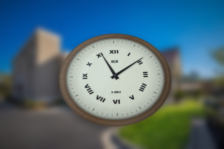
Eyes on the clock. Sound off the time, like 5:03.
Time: 11:09
